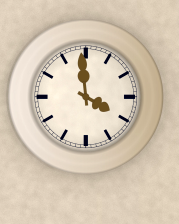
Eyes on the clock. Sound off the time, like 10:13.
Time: 3:59
